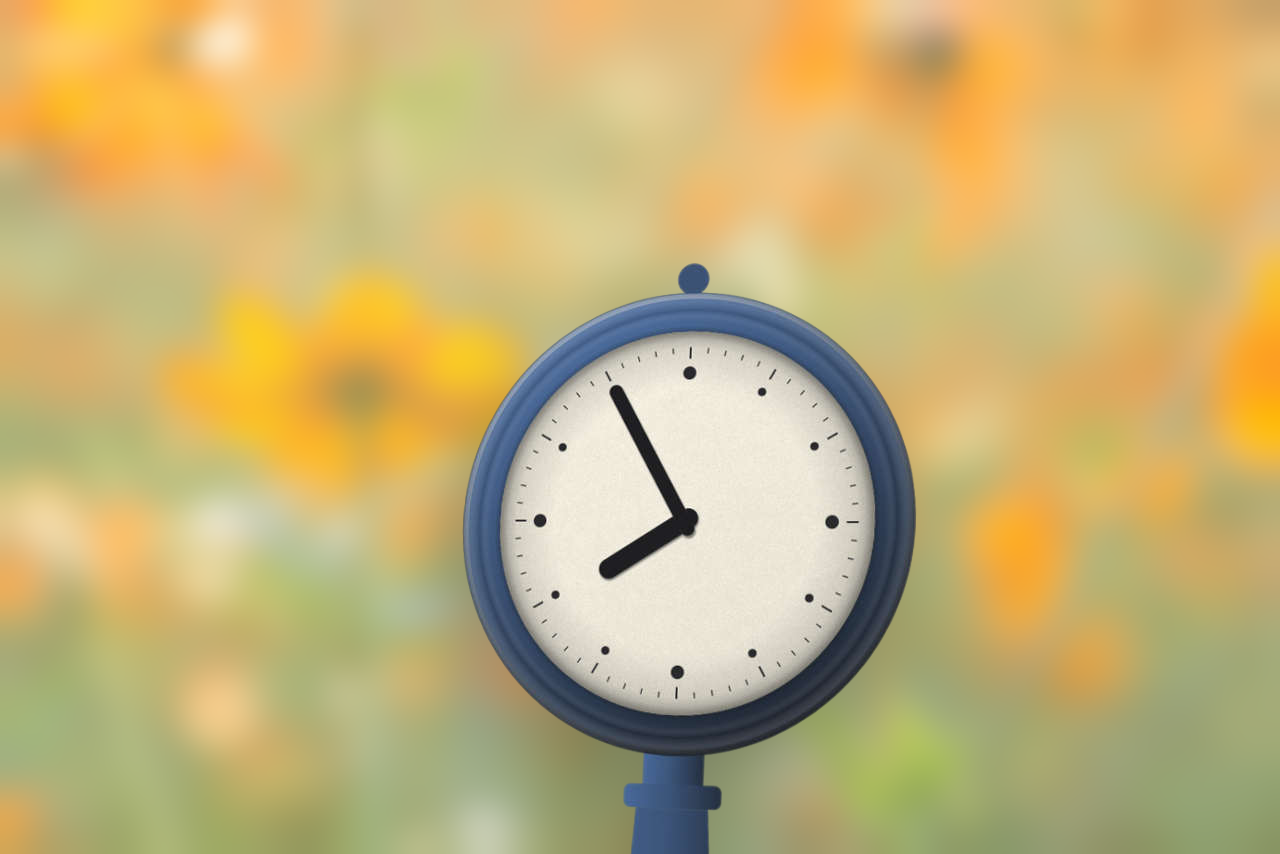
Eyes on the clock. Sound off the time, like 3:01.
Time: 7:55
